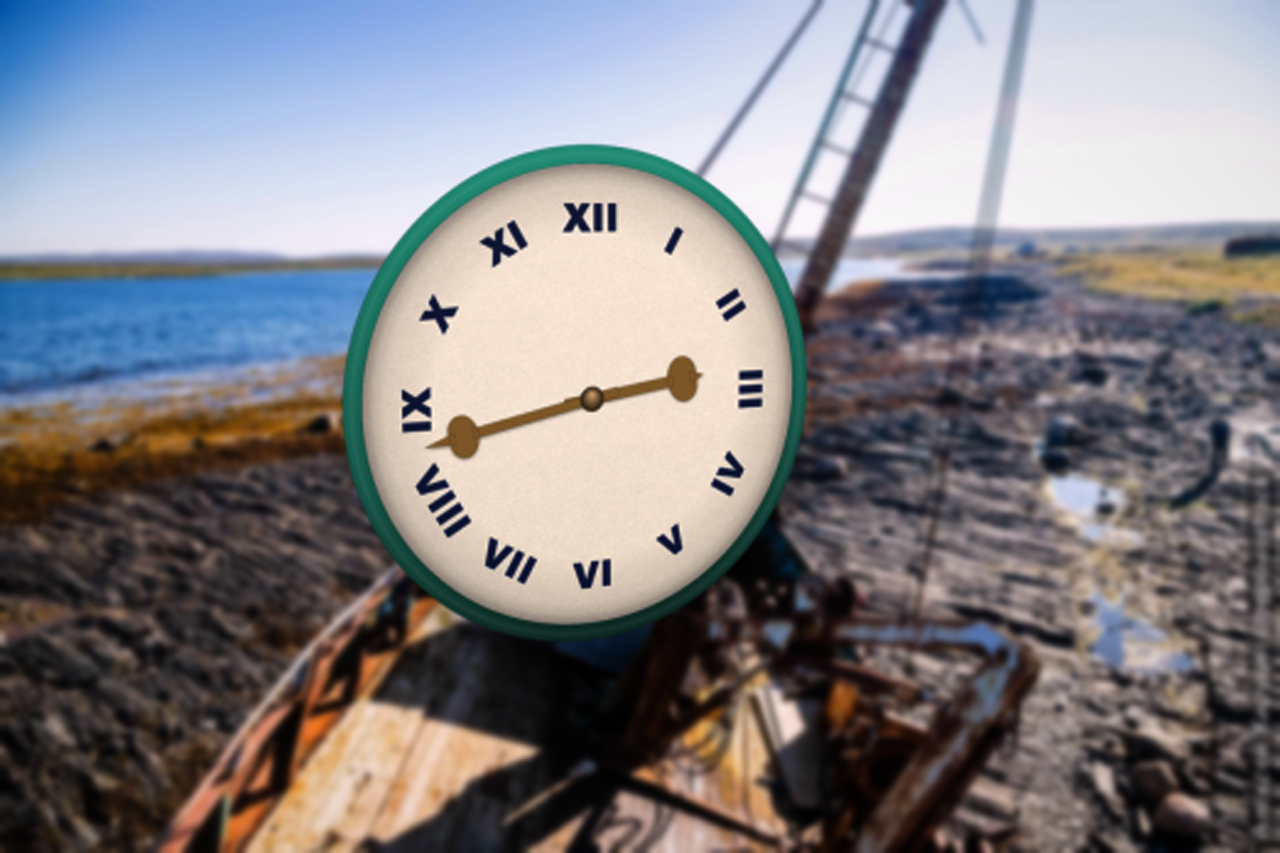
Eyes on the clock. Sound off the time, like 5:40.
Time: 2:43
